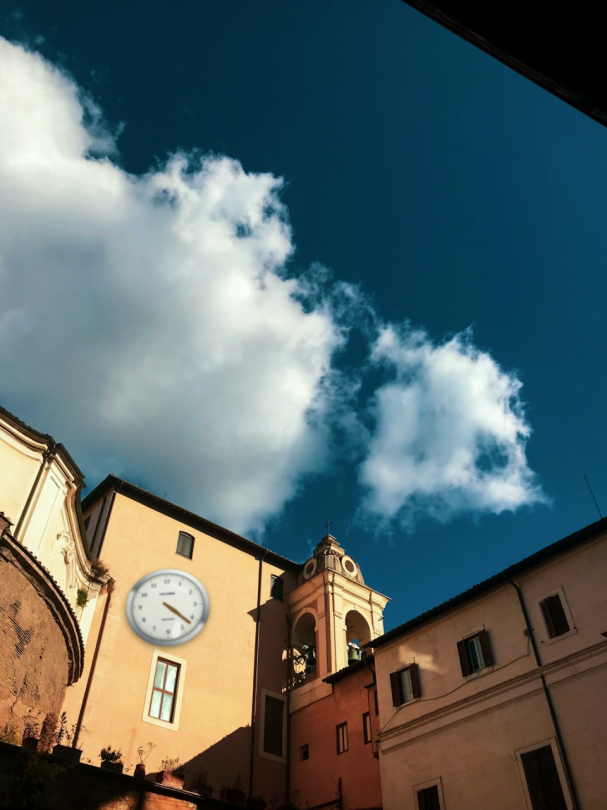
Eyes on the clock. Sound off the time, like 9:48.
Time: 4:22
